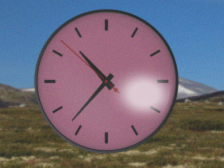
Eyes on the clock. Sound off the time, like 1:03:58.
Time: 10:36:52
